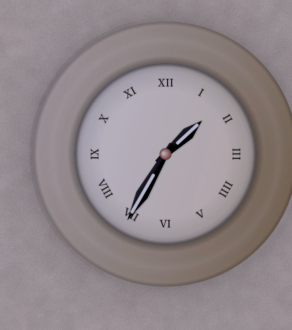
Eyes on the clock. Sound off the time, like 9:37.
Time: 1:35
